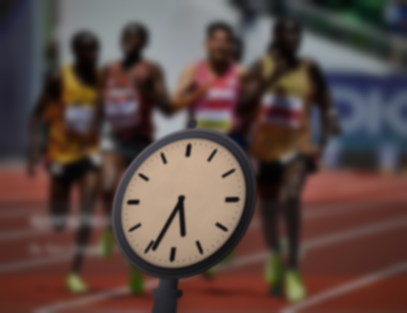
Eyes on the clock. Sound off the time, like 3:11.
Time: 5:34
